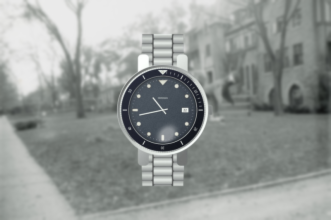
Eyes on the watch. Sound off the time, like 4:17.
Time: 10:43
